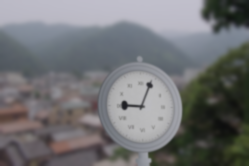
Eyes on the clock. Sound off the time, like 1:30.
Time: 9:04
